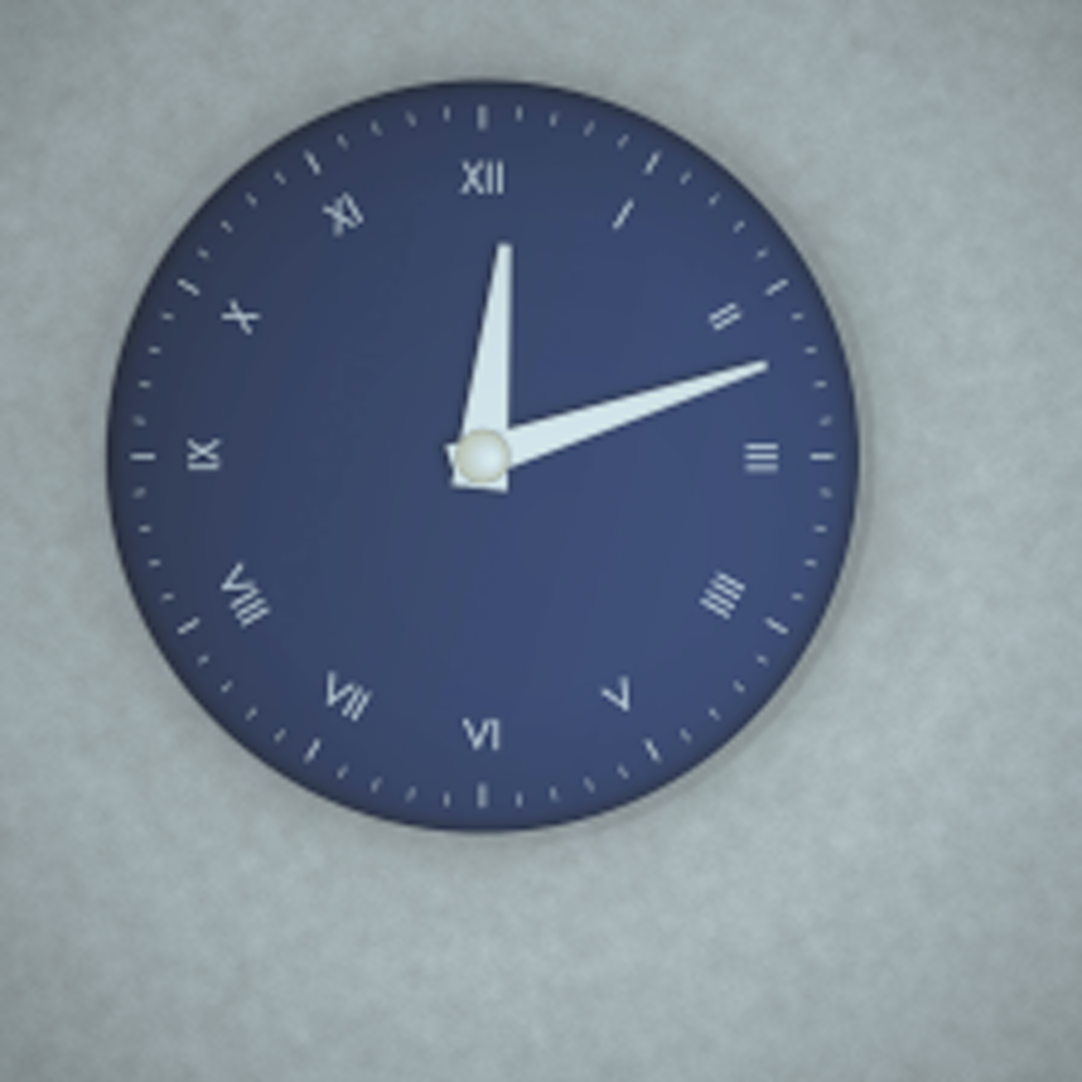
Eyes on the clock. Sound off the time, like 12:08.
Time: 12:12
